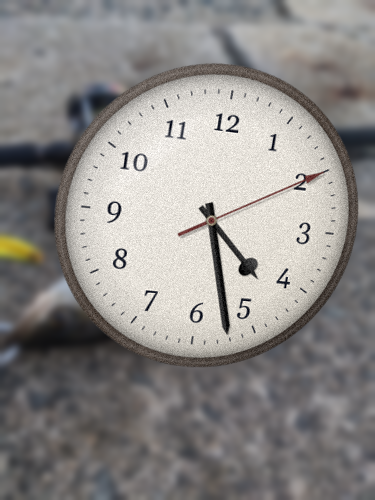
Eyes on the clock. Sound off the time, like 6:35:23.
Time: 4:27:10
